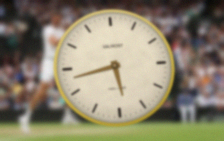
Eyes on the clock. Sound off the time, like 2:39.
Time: 5:43
